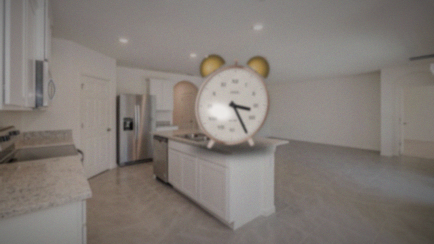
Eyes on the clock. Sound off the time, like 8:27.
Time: 3:25
